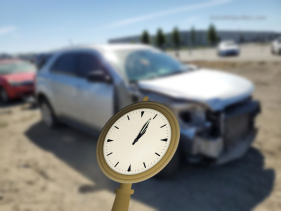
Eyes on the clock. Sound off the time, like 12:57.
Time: 1:04
